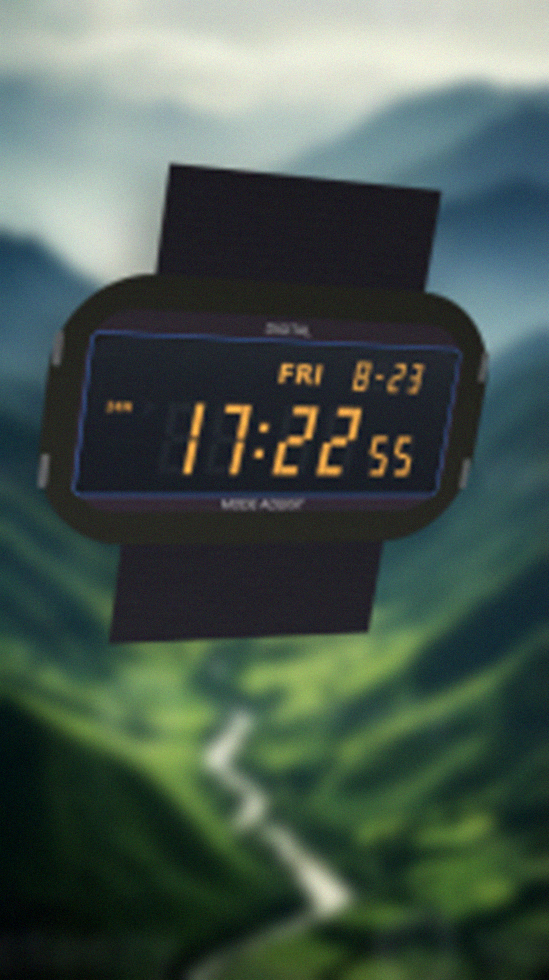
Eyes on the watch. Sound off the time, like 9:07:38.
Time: 17:22:55
